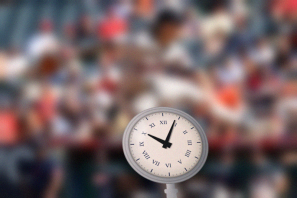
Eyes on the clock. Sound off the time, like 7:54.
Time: 10:04
